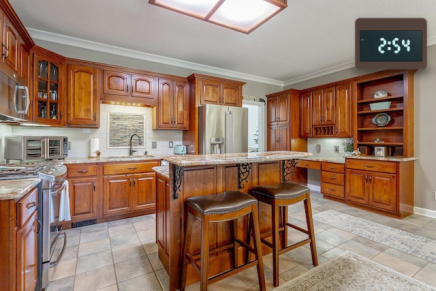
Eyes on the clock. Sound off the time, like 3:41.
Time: 2:54
